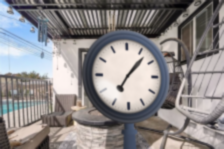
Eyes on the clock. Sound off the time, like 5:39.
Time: 7:07
